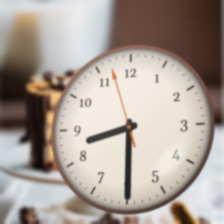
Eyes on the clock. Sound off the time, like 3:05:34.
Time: 8:29:57
